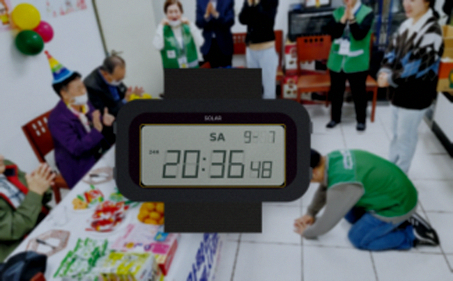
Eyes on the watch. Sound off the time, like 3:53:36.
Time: 20:36:48
